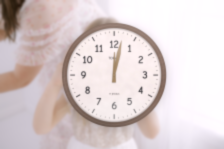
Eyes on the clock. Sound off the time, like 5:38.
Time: 12:02
